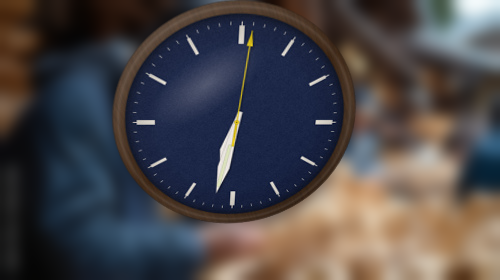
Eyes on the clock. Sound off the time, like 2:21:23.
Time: 6:32:01
